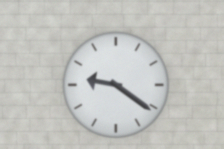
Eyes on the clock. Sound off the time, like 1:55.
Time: 9:21
